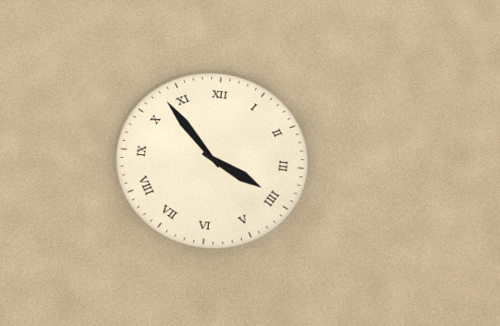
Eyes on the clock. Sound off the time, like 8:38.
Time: 3:53
